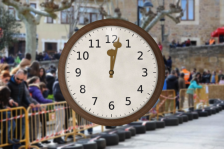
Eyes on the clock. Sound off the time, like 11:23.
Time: 12:02
